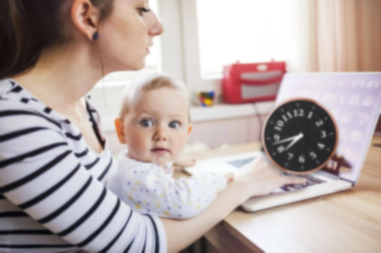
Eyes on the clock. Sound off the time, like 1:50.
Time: 7:43
